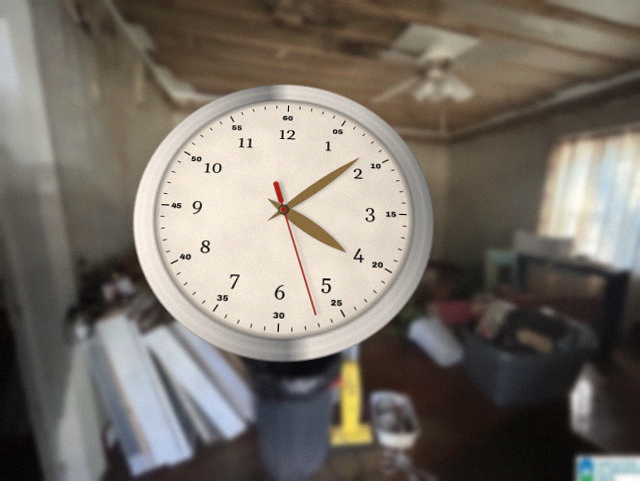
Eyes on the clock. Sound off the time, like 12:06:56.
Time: 4:08:27
